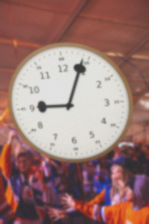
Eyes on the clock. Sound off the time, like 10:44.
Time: 9:04
